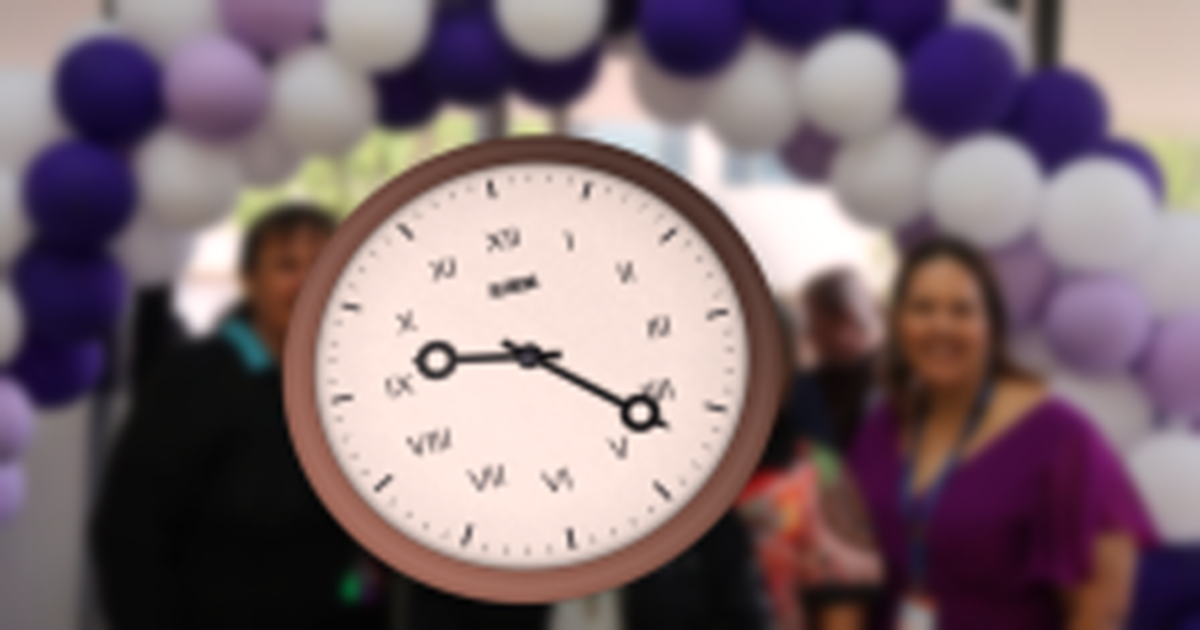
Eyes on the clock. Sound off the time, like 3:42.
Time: 9:22
